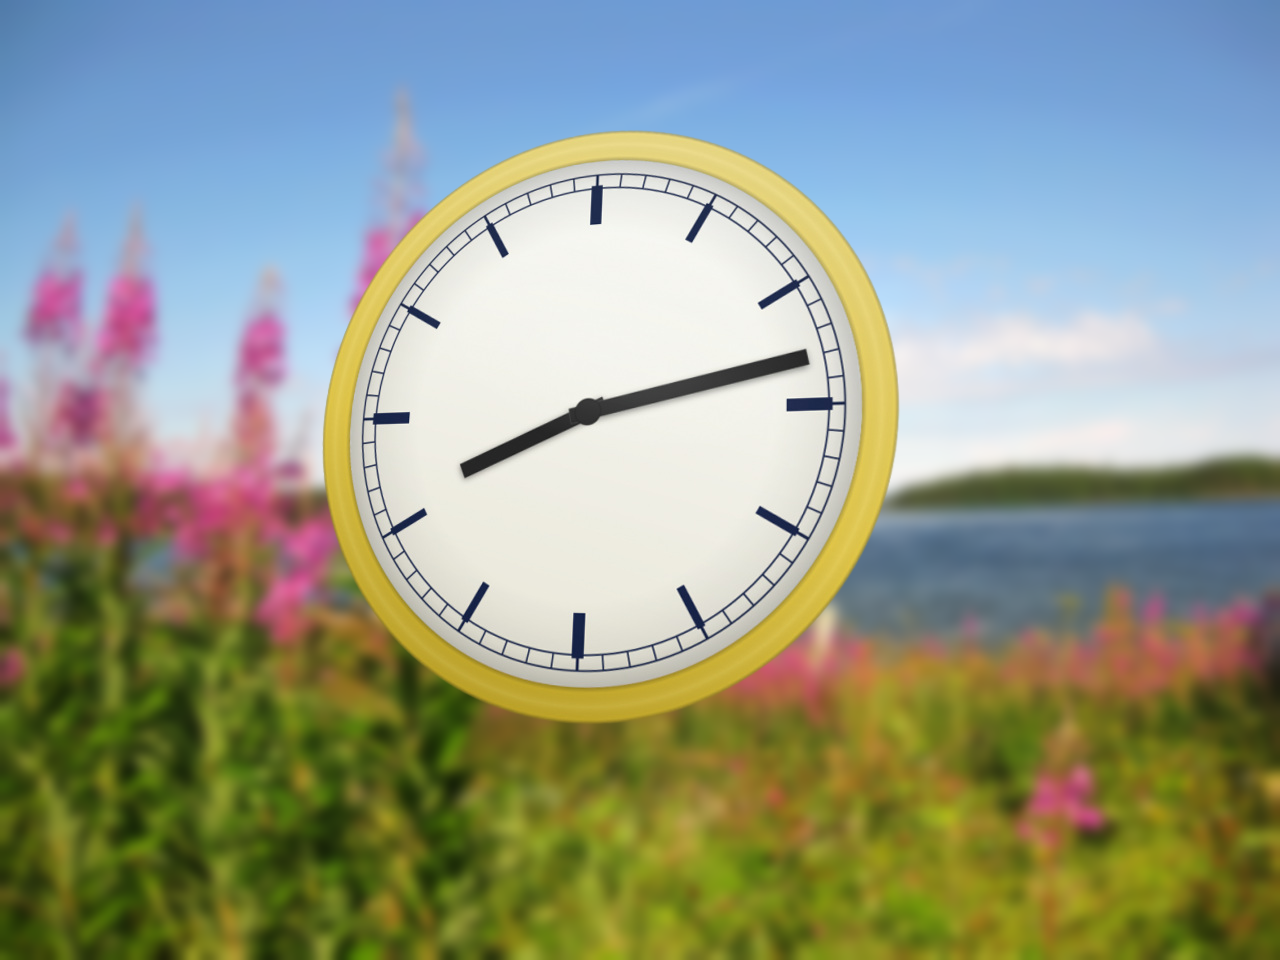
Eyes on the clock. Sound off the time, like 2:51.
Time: 8:13
